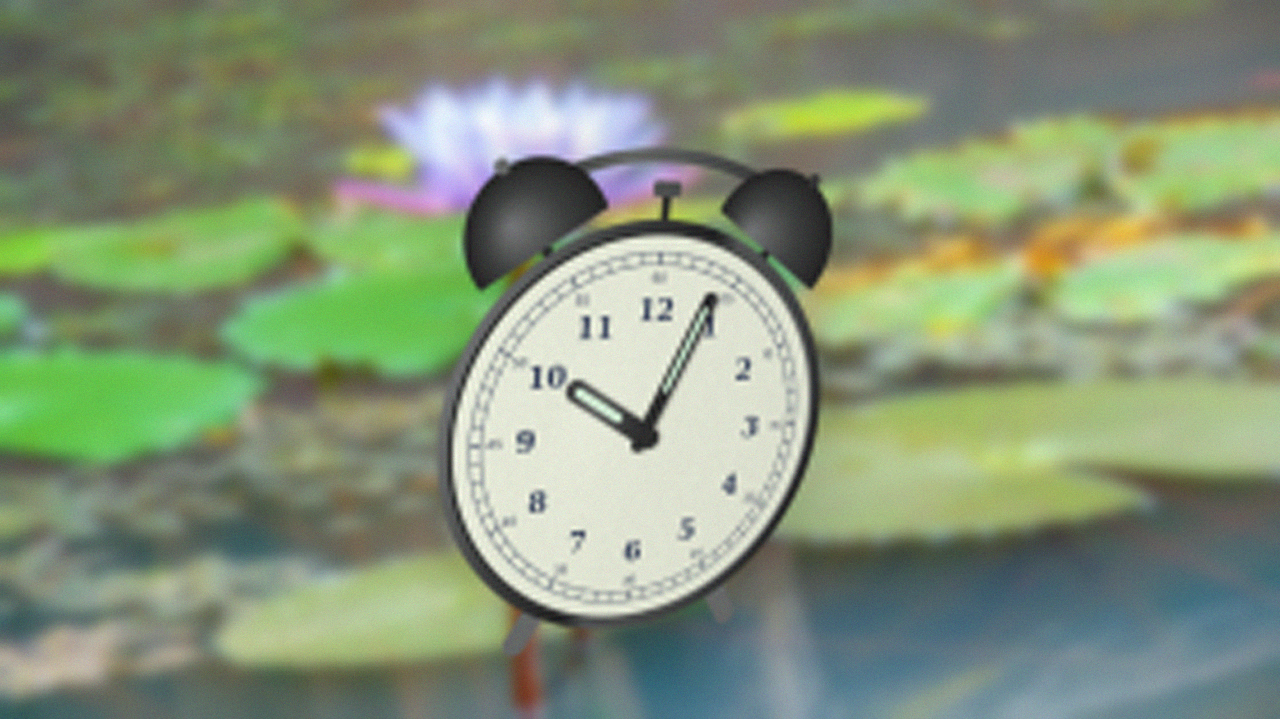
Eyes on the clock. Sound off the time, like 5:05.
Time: 10:04
